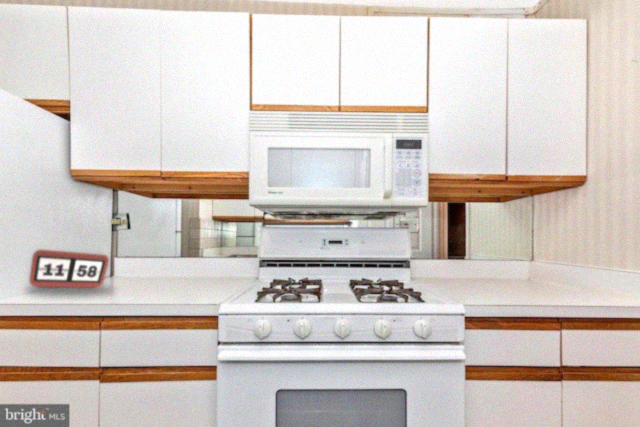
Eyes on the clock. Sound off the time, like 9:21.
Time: 11:58
